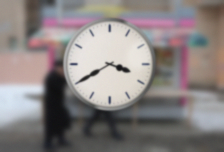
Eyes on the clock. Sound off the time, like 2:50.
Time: 3:40
